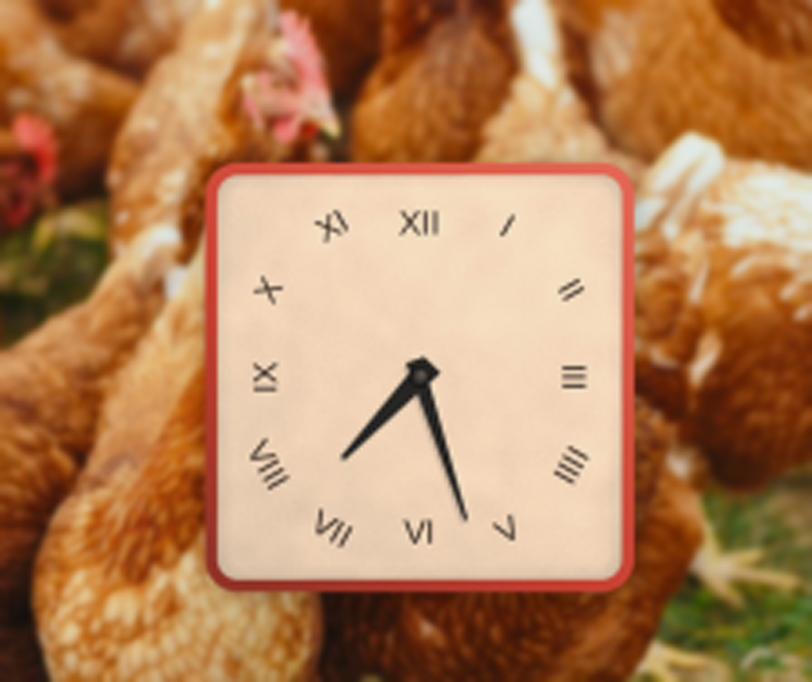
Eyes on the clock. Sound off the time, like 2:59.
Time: 7:27
